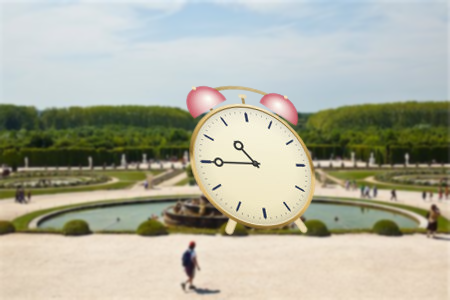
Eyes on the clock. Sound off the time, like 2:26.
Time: 10:45
